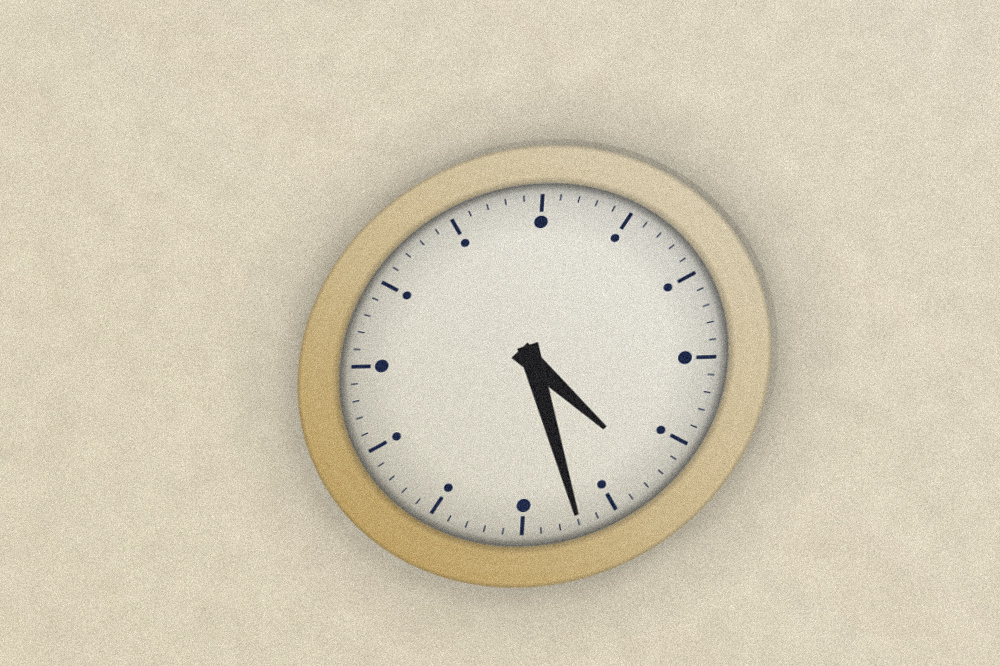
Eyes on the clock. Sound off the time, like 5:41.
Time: 4:27
